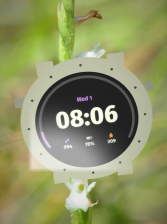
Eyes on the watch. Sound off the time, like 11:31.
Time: 8:06
